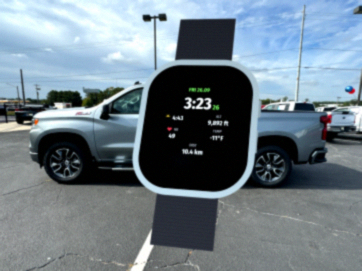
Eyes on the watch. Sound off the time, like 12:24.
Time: 3:23
